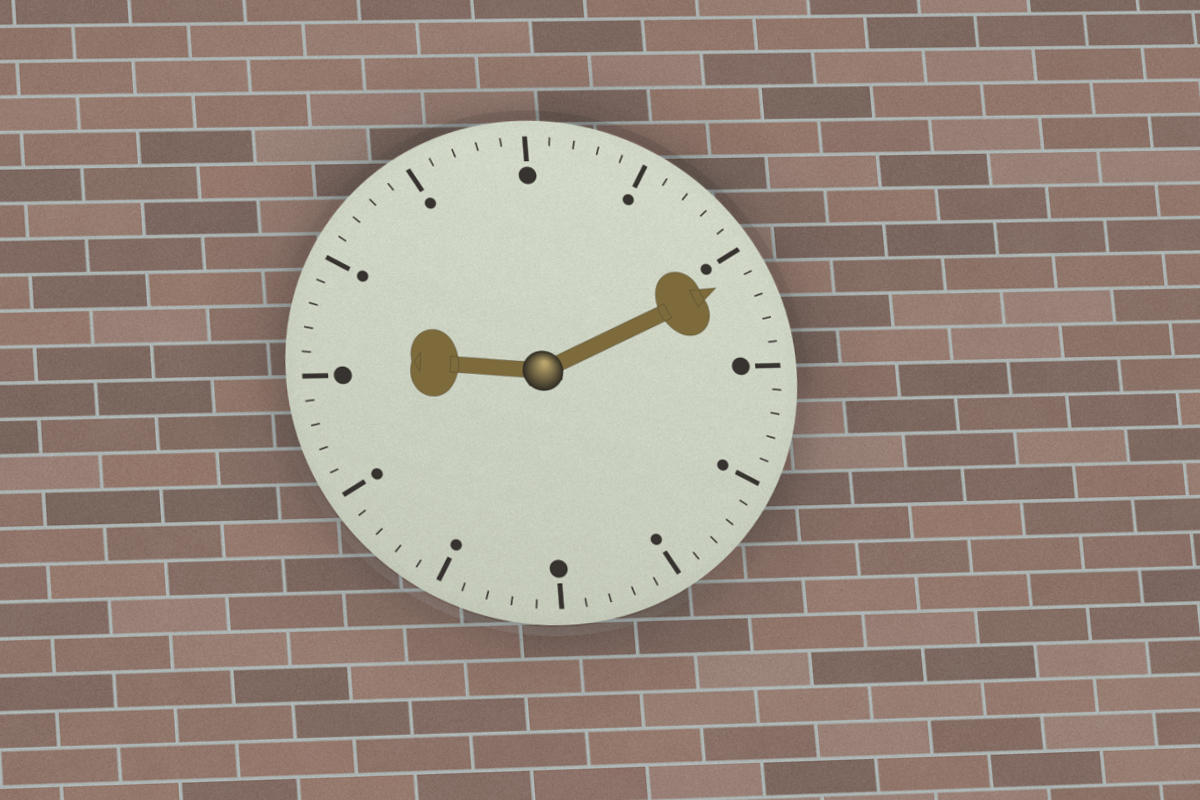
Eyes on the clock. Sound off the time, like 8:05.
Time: 9:11
